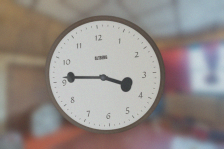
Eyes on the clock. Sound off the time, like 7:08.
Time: 3:46
